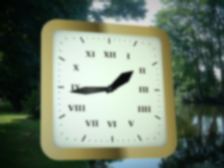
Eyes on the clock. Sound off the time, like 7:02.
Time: 1:44
